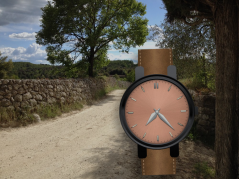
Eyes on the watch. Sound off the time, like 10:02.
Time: 7:23
